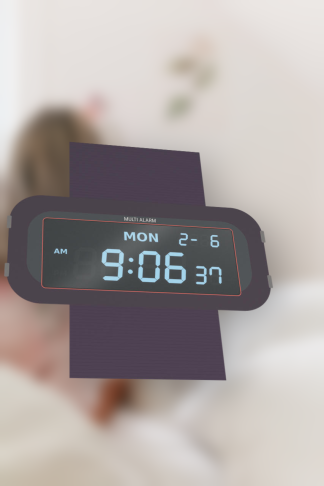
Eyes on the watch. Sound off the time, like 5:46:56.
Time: 9:06:37
